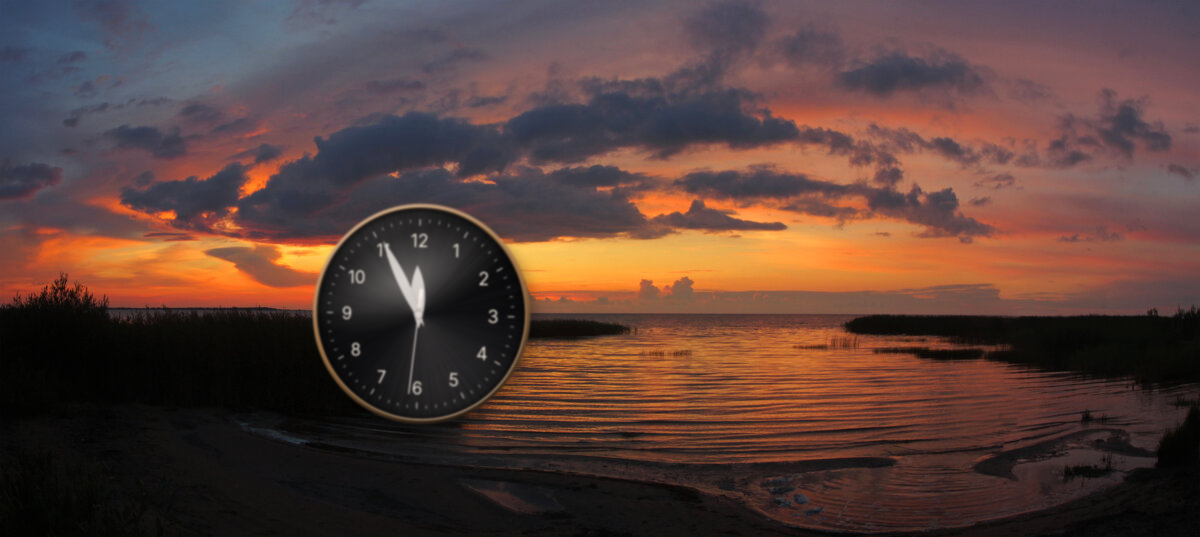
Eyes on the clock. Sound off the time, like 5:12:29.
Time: 11:55:31
